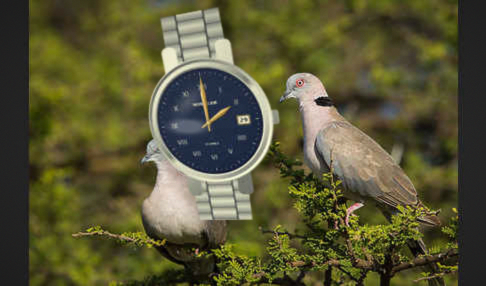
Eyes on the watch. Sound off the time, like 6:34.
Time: 2:00
